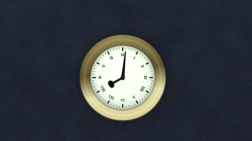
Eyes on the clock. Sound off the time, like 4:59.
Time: 8:01
